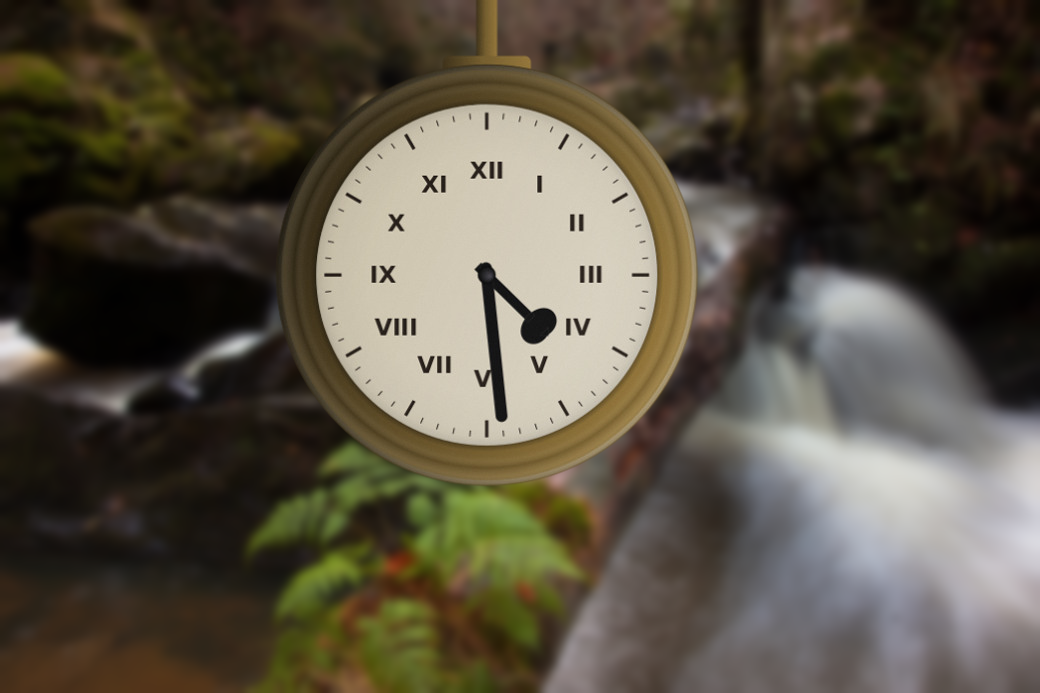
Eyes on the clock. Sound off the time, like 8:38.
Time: 4:29
